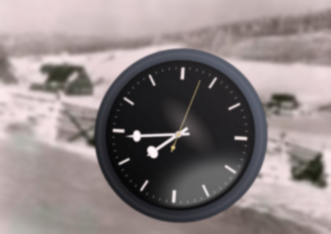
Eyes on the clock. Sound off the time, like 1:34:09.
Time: 7:44:03
